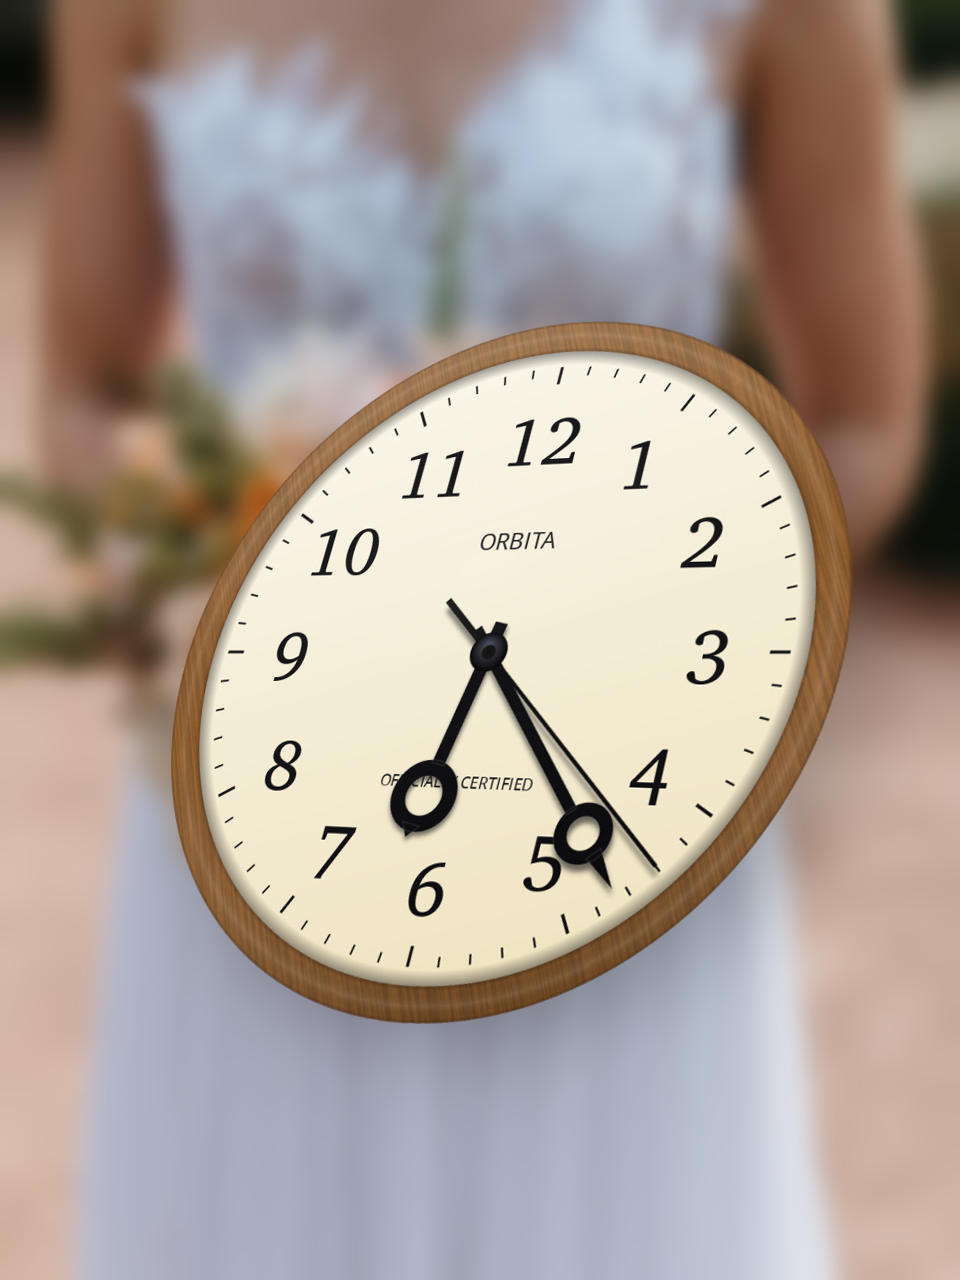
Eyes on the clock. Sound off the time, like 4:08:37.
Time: 6:23:22
